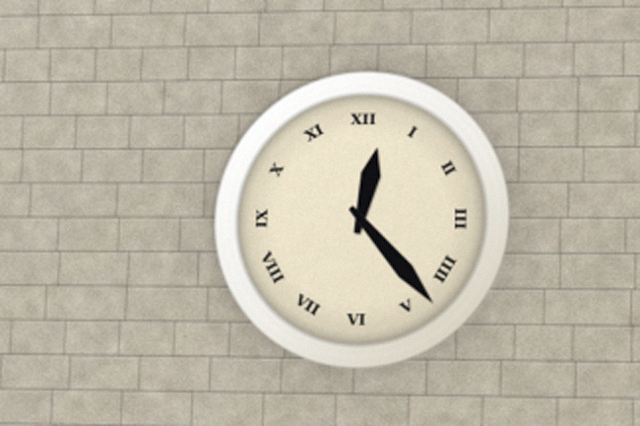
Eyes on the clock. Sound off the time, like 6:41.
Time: 12:23
